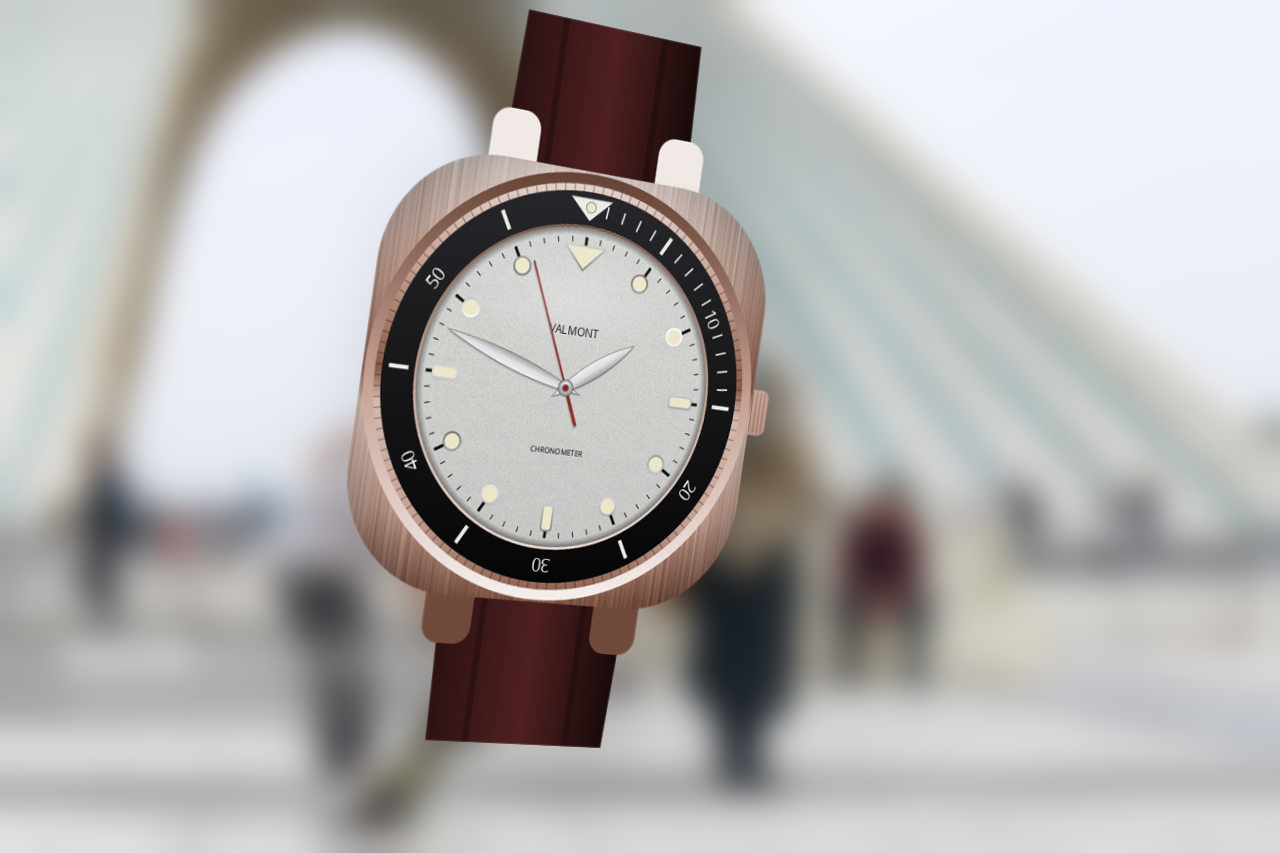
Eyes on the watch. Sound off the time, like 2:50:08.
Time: 1:47:56
